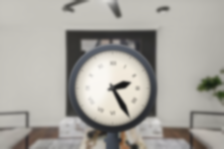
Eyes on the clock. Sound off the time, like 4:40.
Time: 2:25
